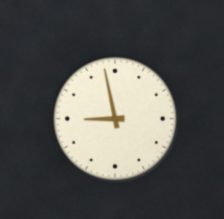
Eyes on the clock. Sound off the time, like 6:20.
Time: 8:58
